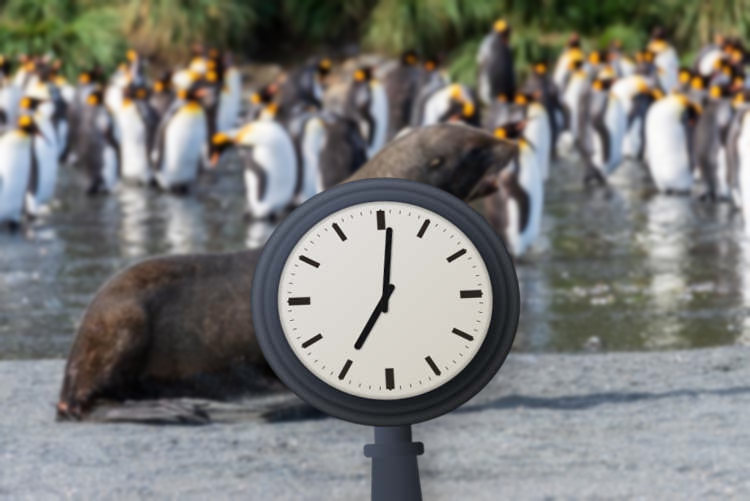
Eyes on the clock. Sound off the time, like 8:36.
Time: 7:01
